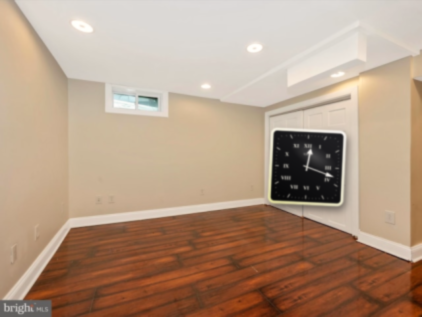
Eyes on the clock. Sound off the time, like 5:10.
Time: 12:18
